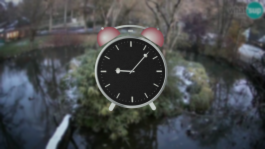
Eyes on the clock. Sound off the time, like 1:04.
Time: 9:07
